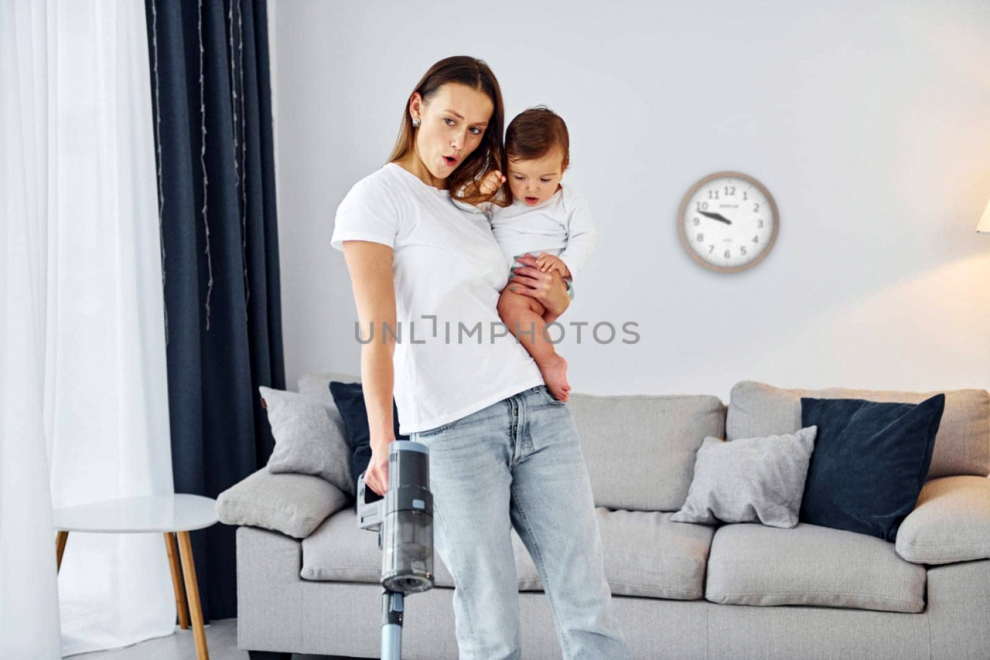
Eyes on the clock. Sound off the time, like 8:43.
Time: 9:48
